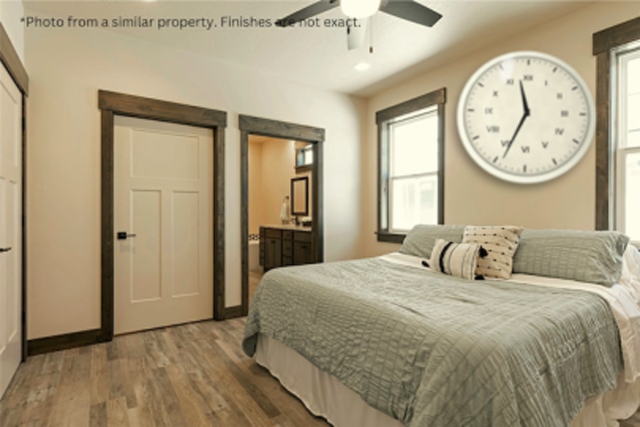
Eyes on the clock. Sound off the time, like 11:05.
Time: 11:34
